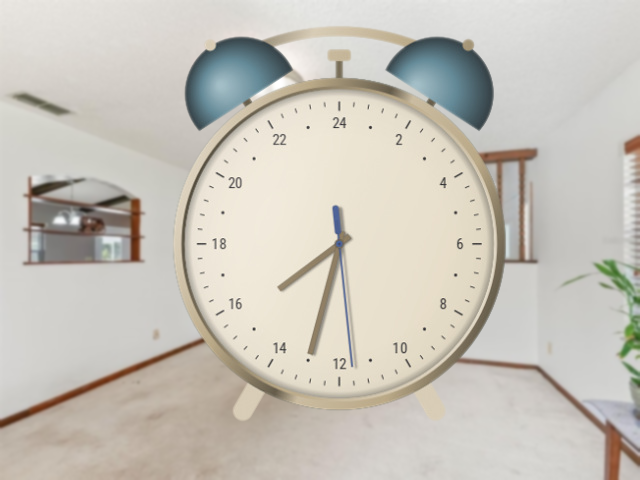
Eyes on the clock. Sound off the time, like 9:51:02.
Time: 15:32:29
